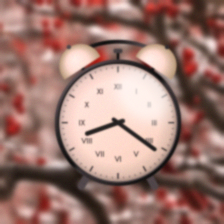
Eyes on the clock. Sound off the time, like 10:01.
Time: 8:21
